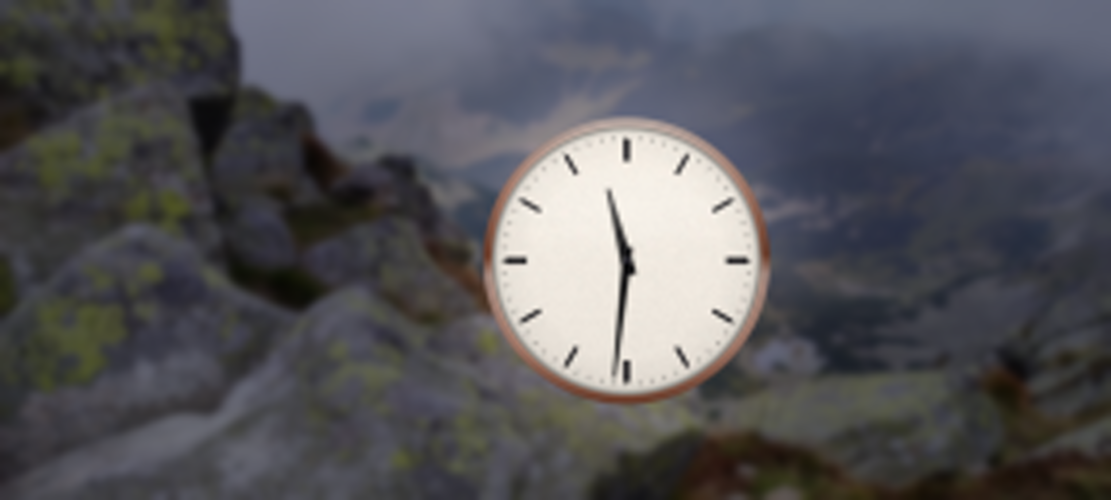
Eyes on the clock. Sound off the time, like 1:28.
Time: 11:31
